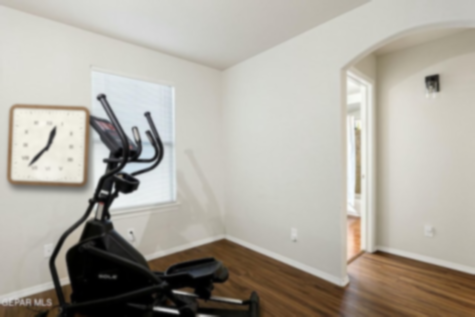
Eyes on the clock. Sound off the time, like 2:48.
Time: 12:37
